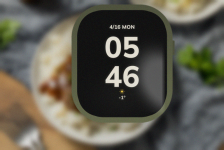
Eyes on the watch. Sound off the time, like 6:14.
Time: 5:46
